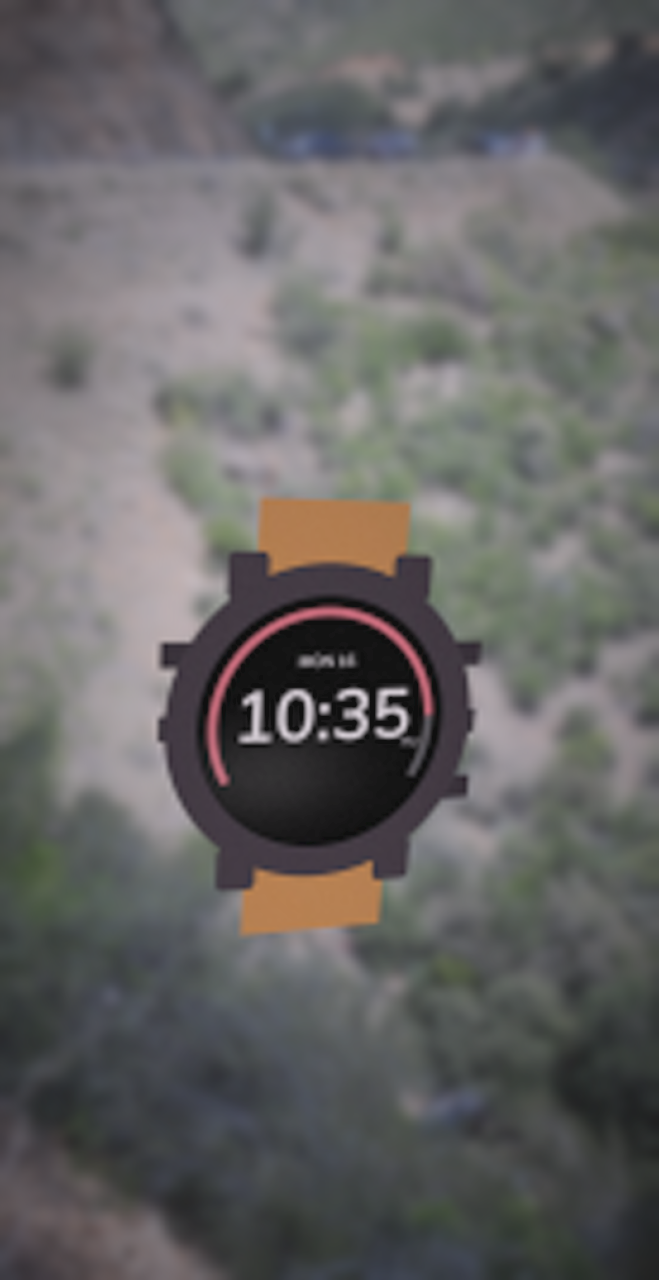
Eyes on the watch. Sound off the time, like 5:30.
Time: 10:35
